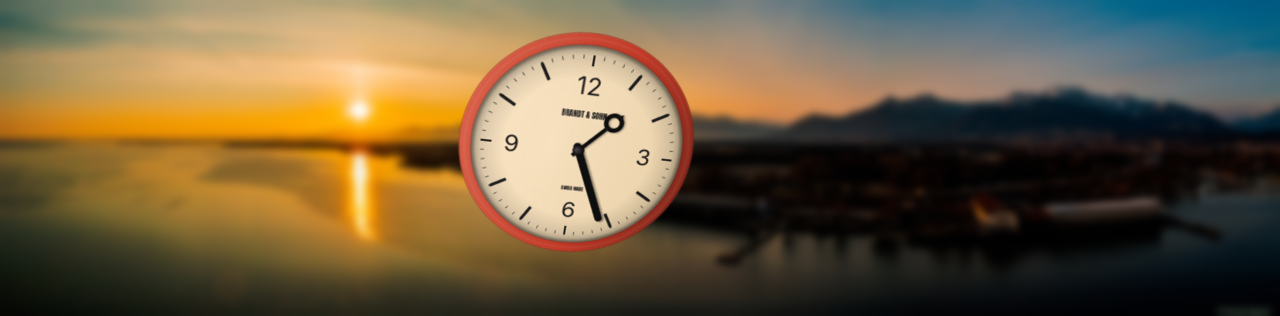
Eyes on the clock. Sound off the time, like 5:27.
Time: 1:26
